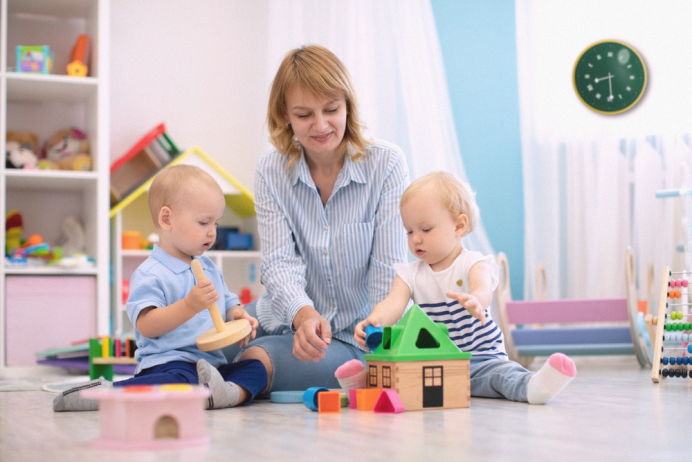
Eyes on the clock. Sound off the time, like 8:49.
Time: 8:29
